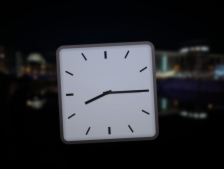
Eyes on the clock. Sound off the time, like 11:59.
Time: 8:15
